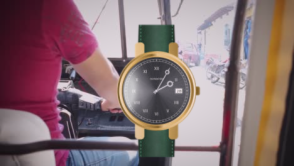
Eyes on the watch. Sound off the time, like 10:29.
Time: 2:05
